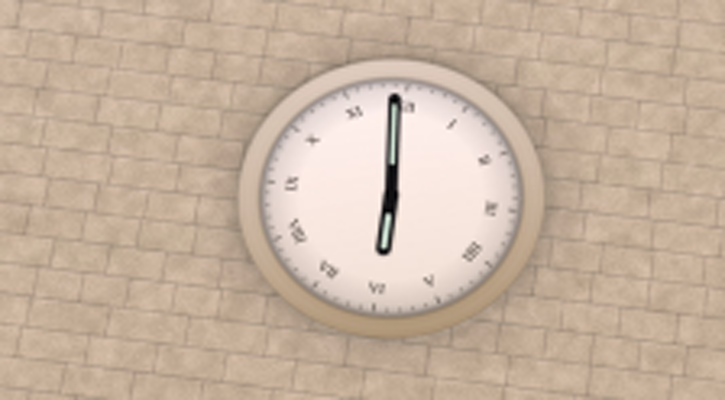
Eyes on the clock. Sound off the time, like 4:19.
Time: 5:59
